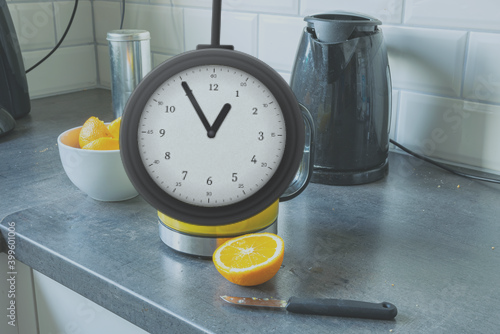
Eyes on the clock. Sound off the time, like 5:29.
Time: 12:55
